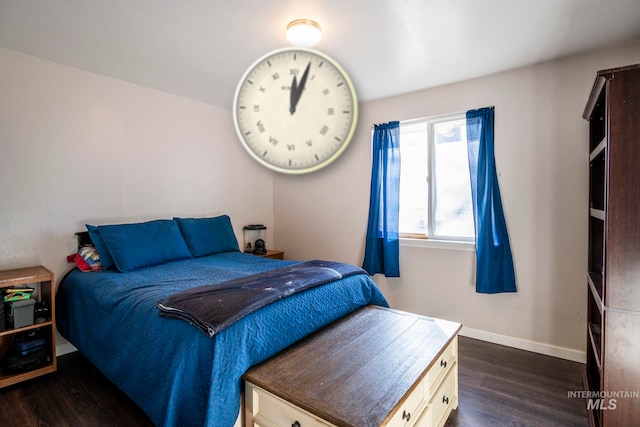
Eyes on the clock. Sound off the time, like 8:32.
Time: 12:03
